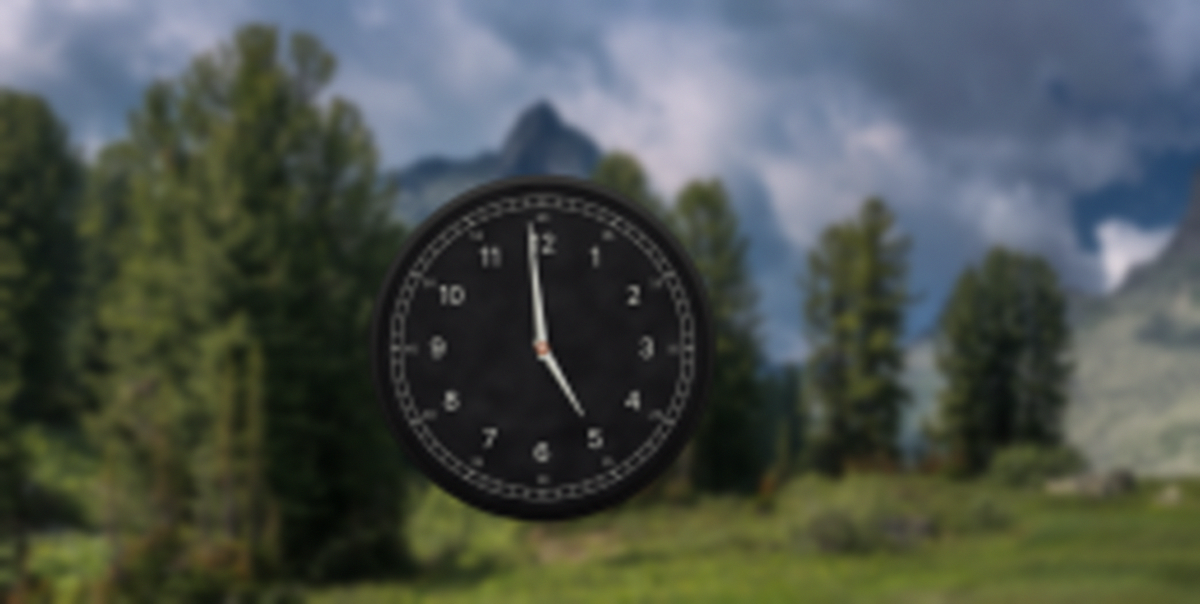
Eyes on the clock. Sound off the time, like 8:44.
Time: 4:59
